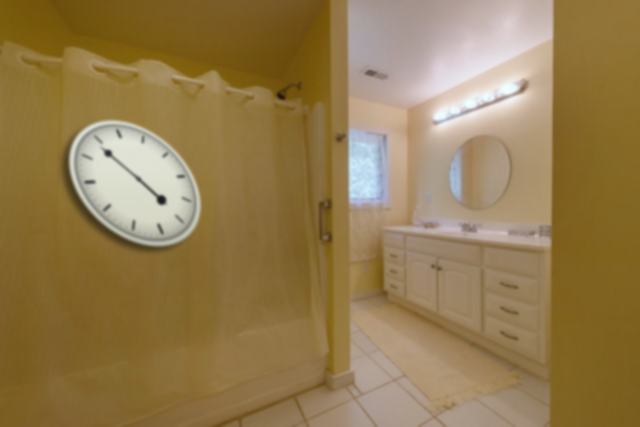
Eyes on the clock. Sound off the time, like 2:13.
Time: 4:54
